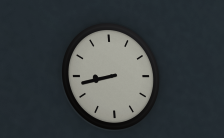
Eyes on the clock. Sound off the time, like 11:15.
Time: 8:43
